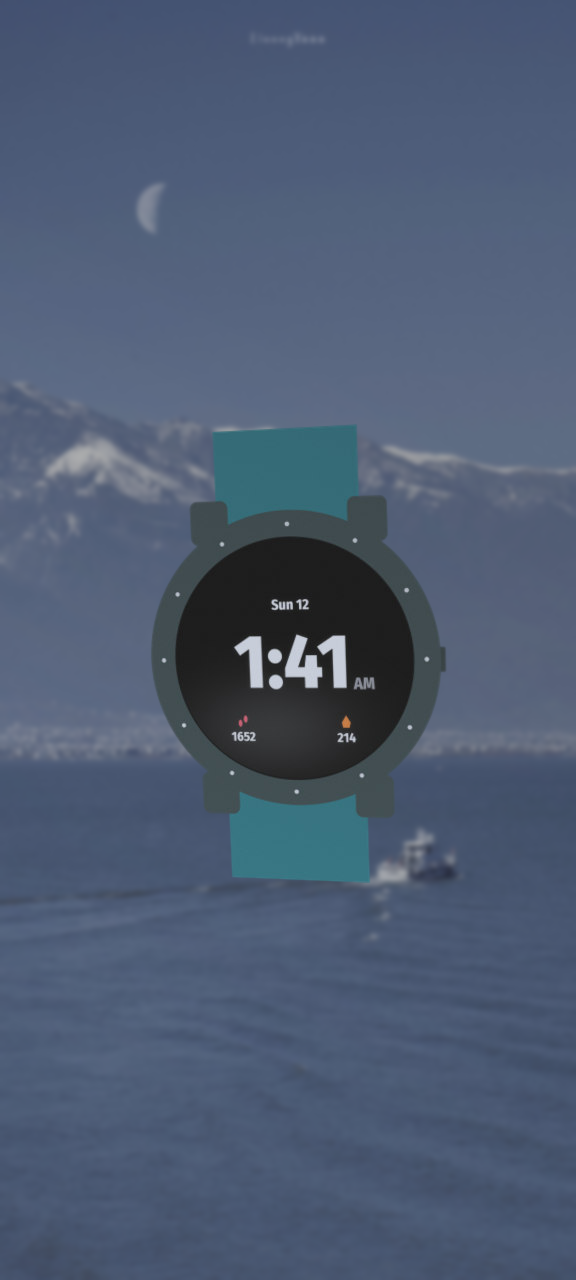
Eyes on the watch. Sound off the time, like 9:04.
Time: 1:41
